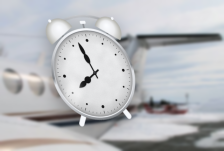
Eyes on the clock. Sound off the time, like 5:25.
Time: 7:57
